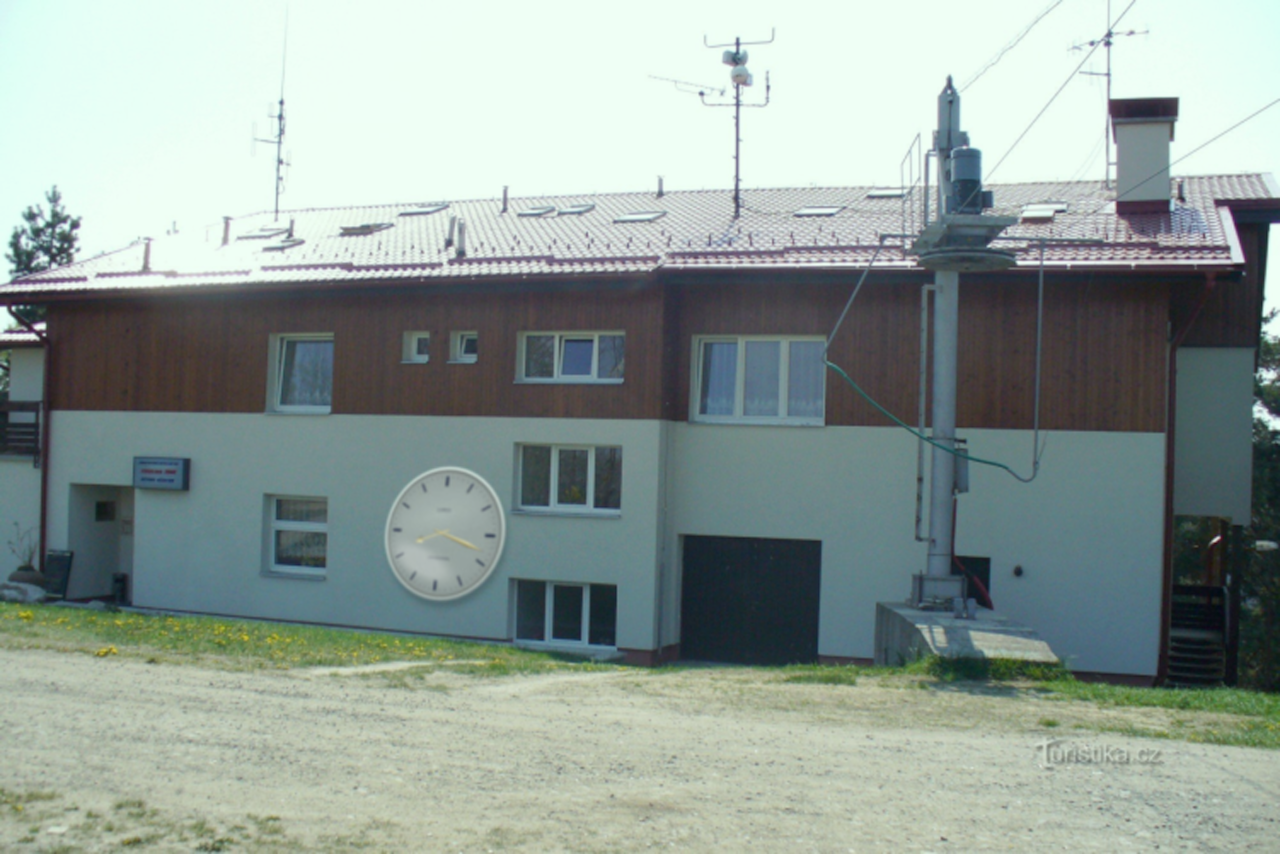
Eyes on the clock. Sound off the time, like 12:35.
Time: 8:18
